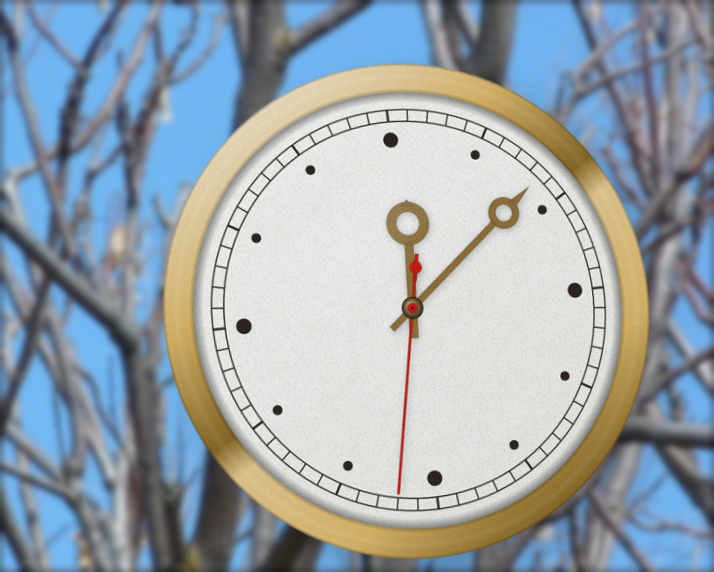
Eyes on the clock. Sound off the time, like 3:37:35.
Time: 12:08:32
